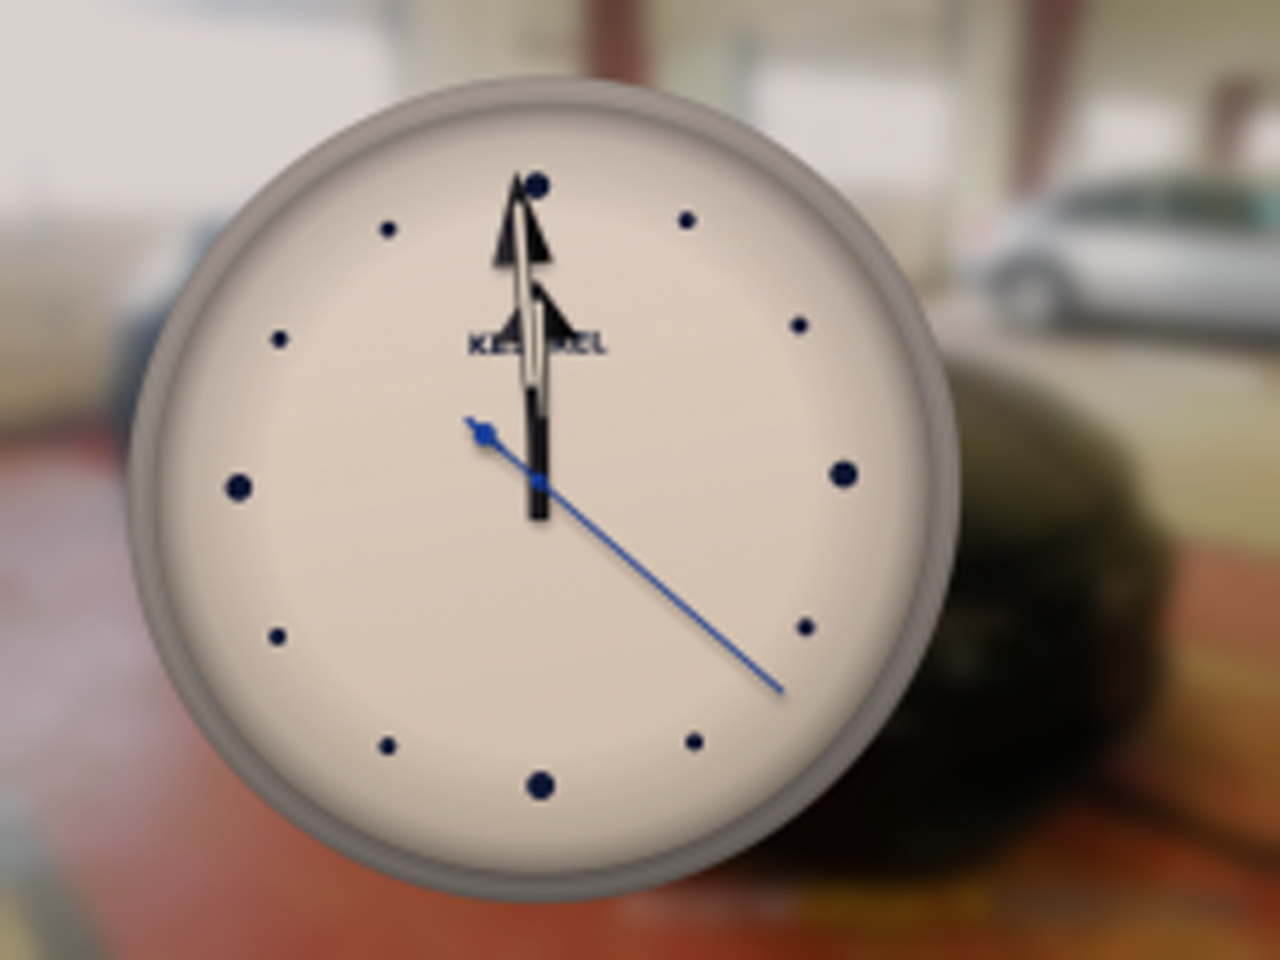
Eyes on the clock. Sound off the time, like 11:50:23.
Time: 11:59:22
